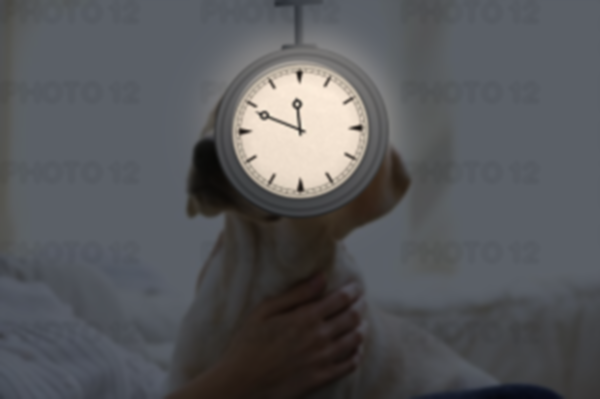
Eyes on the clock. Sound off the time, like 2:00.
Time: 11:49
